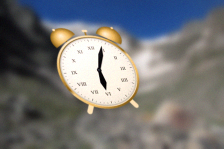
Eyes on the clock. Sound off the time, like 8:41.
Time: 6:04
